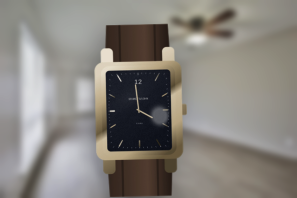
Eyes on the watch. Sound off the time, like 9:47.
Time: 3:59
